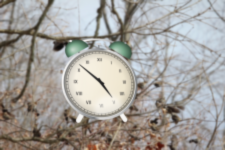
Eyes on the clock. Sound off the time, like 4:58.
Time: 4:52
